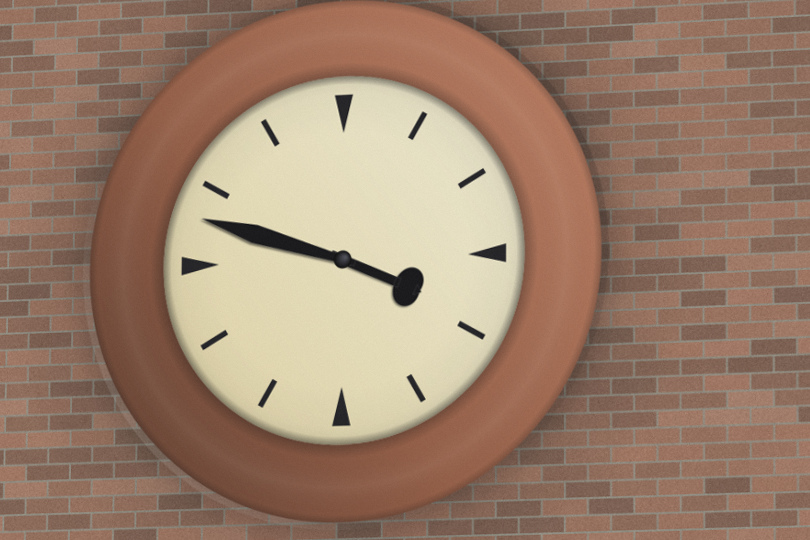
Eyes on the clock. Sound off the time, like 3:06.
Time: 3:48
